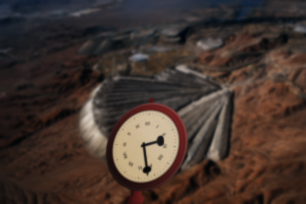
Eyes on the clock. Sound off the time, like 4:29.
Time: 2:27
